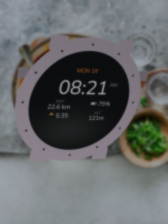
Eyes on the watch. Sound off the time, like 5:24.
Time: 8:21
